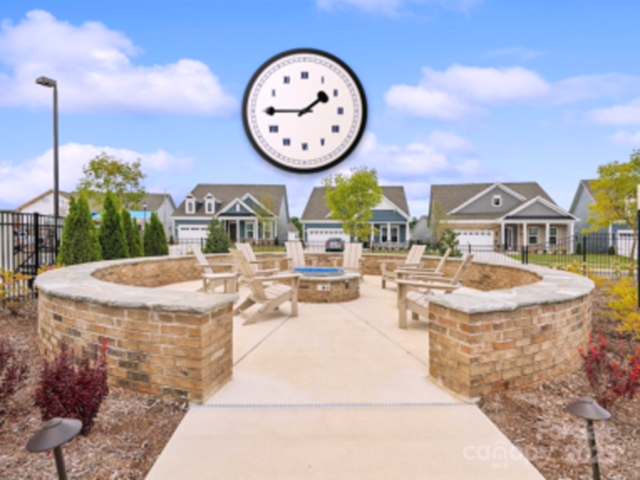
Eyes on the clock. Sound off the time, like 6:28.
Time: 1:45
